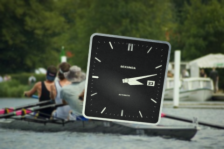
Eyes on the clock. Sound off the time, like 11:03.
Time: 3:12
